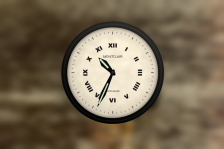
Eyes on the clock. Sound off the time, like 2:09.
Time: 10:34
